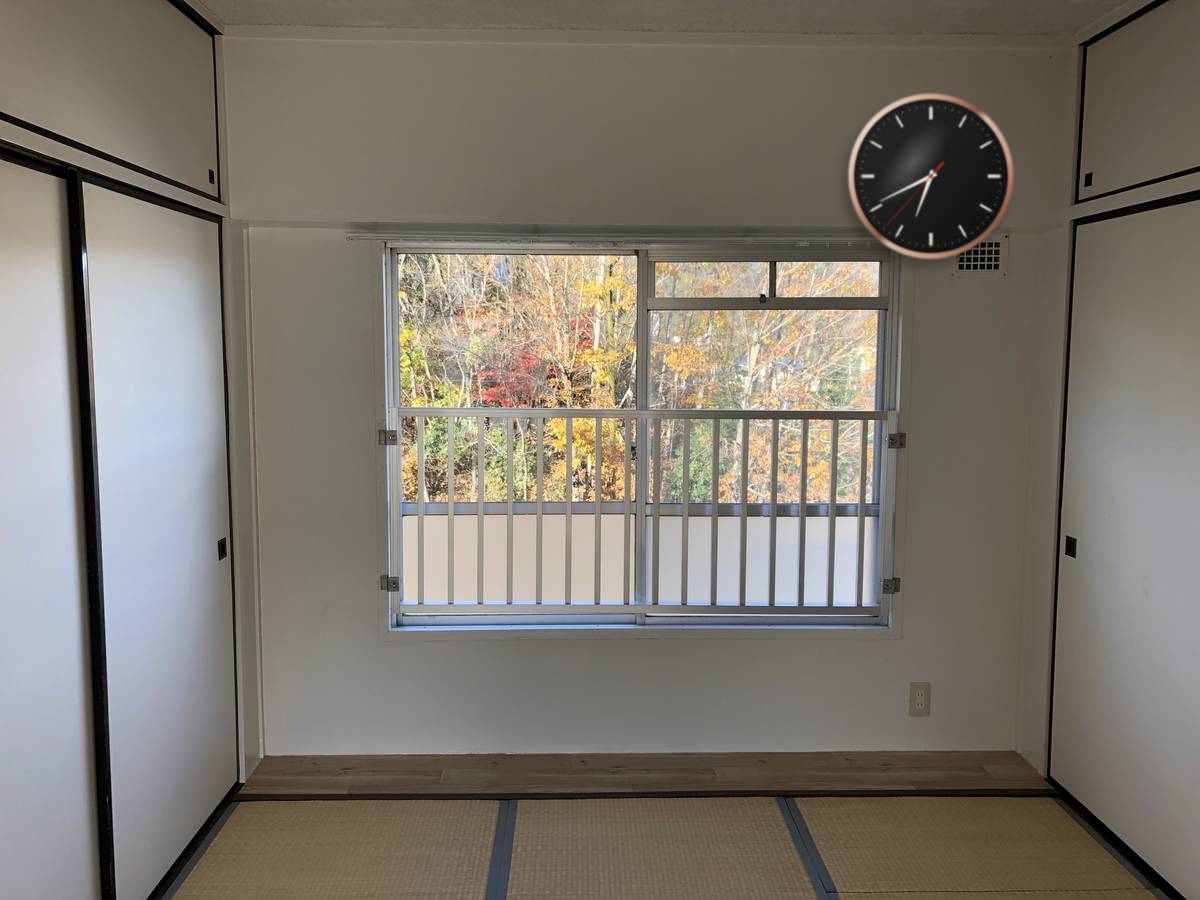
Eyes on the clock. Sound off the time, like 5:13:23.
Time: 6:40:37
